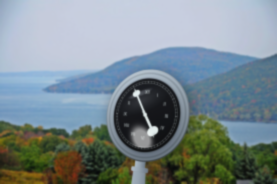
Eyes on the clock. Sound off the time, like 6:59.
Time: 4:55
